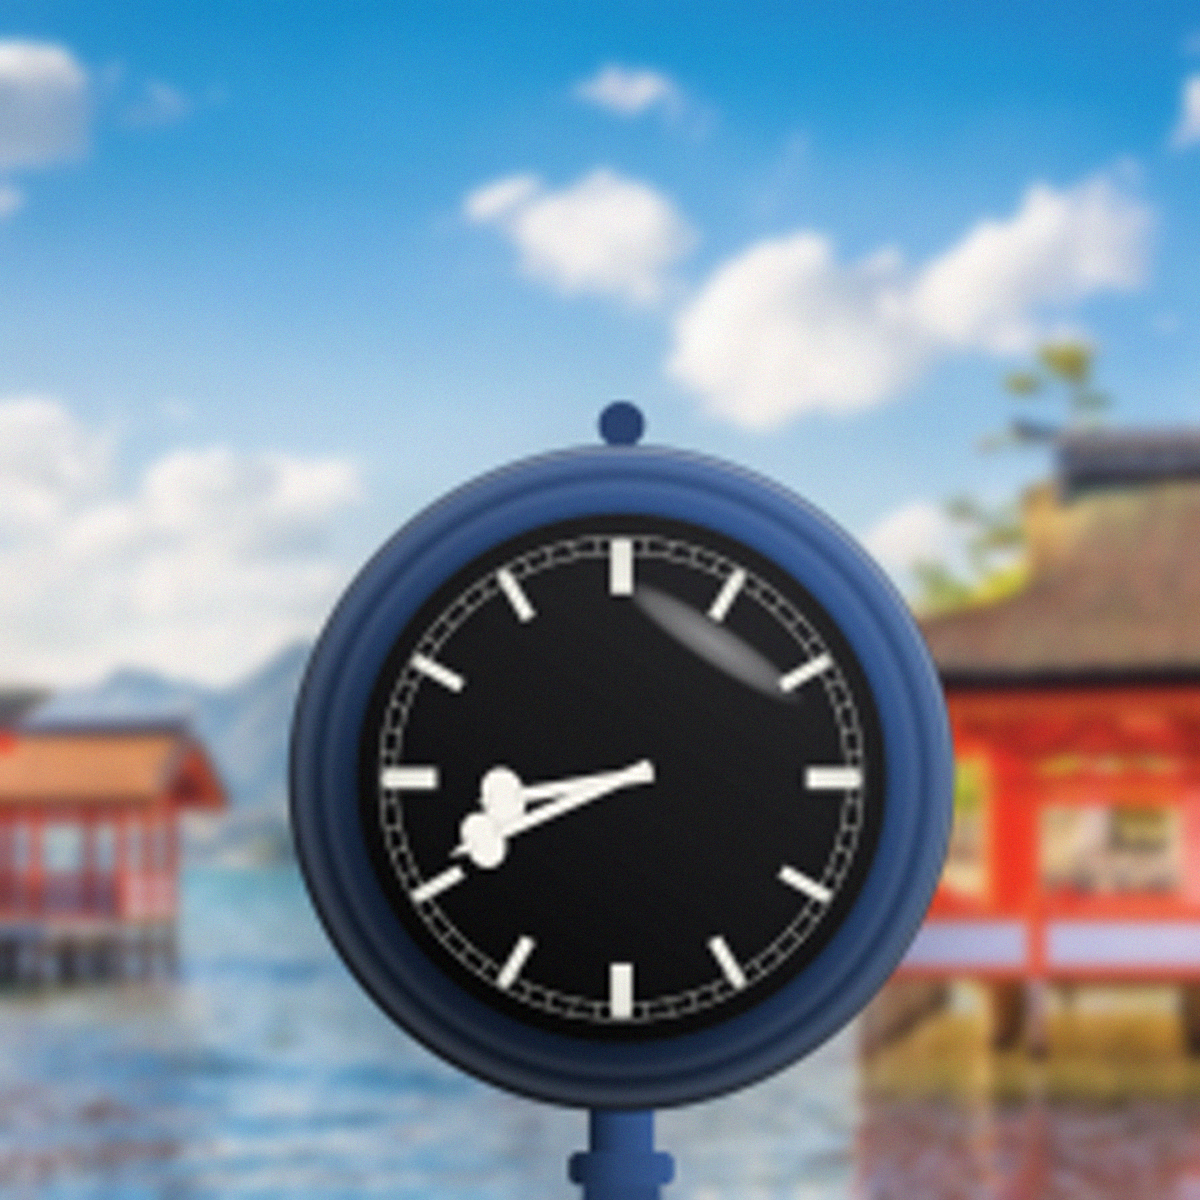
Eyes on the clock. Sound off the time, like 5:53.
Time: 8:41
